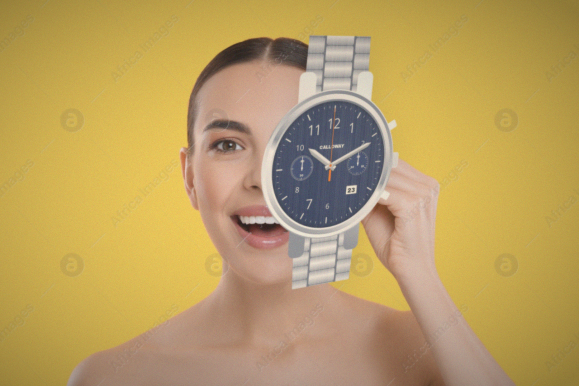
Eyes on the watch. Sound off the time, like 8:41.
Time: 10:11
